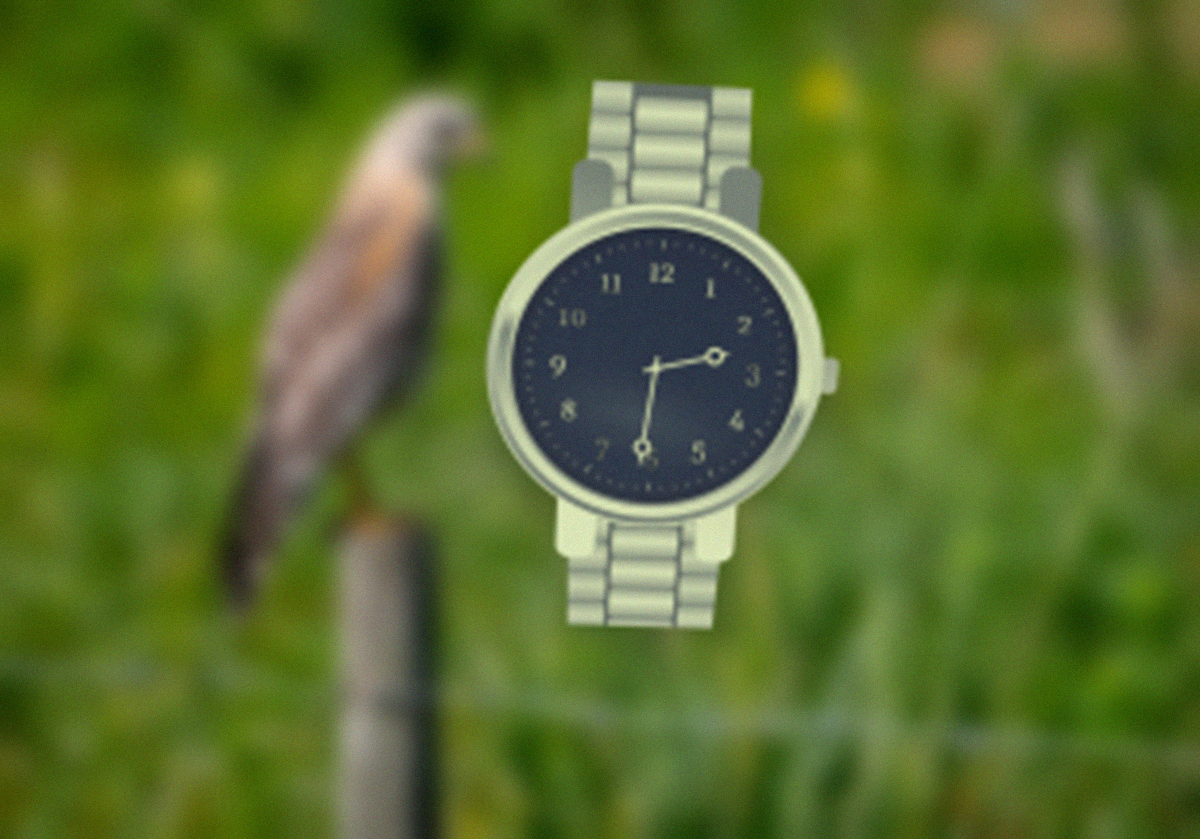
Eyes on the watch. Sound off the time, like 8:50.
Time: 2:31
